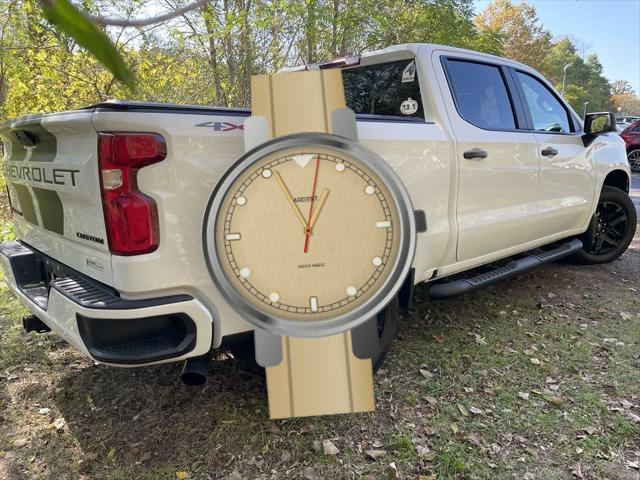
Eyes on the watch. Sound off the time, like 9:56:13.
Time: 12:56:02
